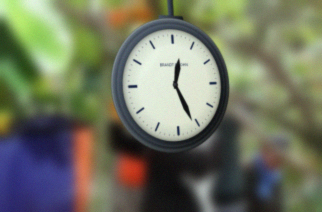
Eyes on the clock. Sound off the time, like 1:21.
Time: 12:26
